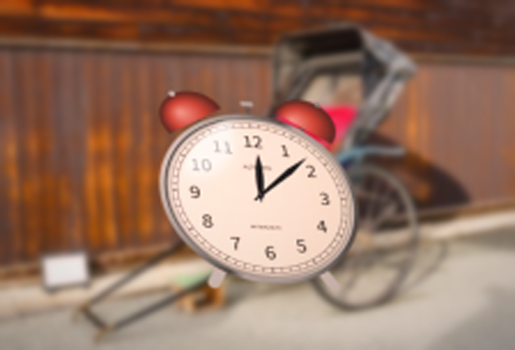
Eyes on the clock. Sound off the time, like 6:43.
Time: 12:08
